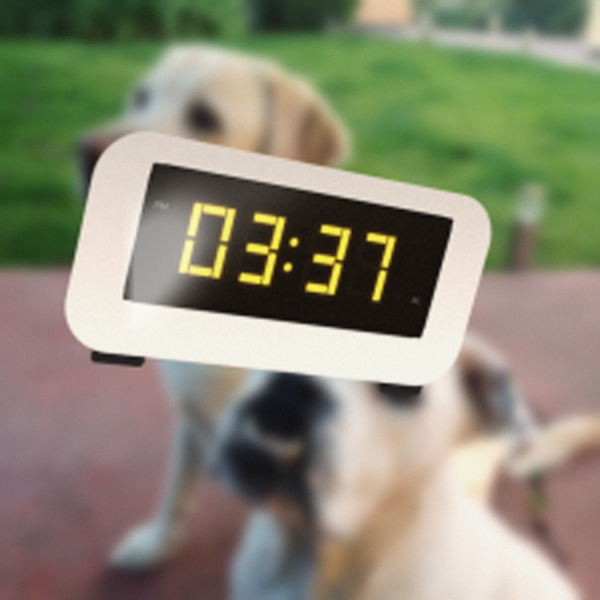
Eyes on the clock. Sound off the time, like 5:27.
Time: 3:37
